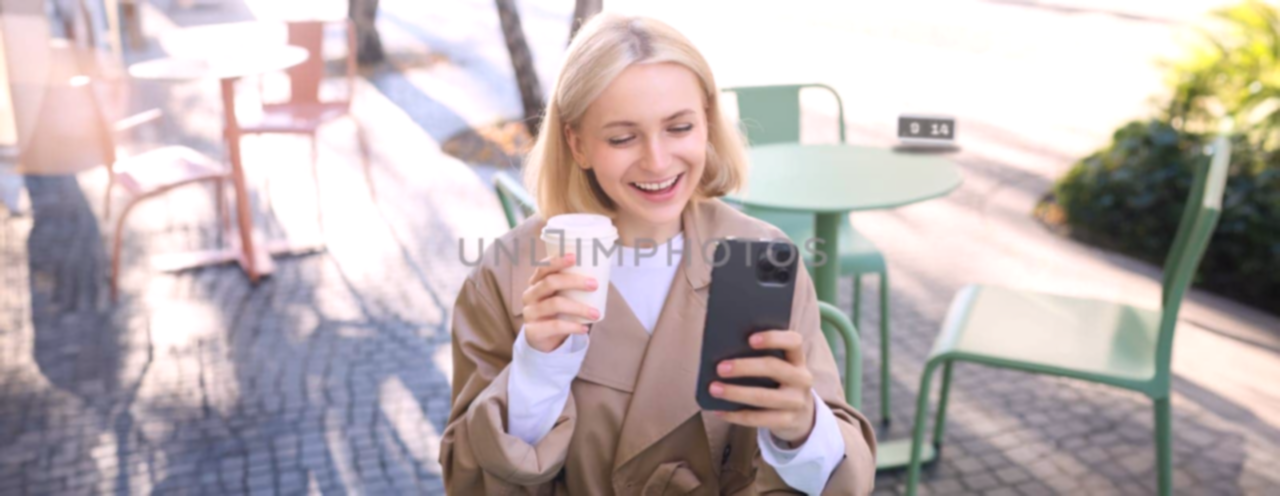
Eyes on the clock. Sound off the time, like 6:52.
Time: 9:14
